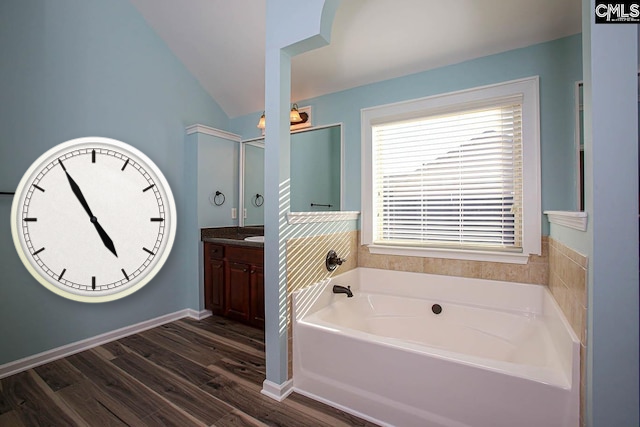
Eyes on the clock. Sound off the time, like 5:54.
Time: 4:55
